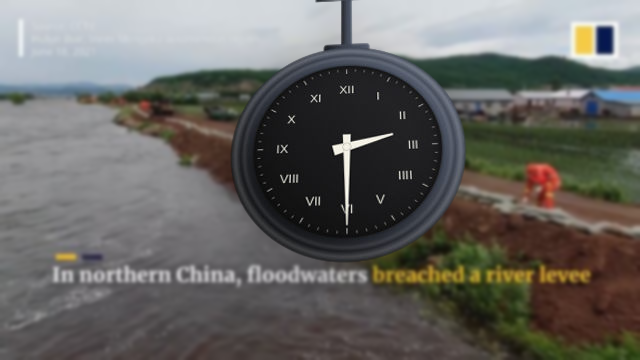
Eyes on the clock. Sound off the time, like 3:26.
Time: 2:30
